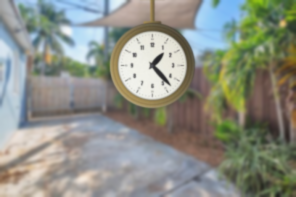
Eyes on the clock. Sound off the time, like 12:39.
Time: 1:23
